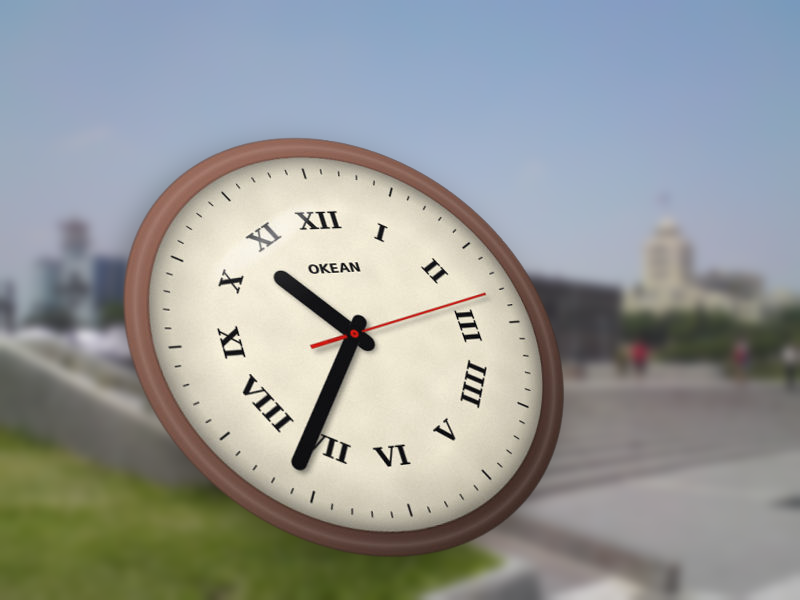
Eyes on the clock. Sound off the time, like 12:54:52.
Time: 10:36:13
